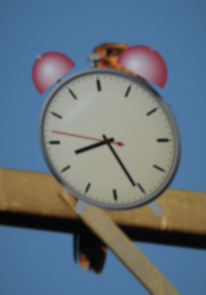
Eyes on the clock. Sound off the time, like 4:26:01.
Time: 8:25:47
